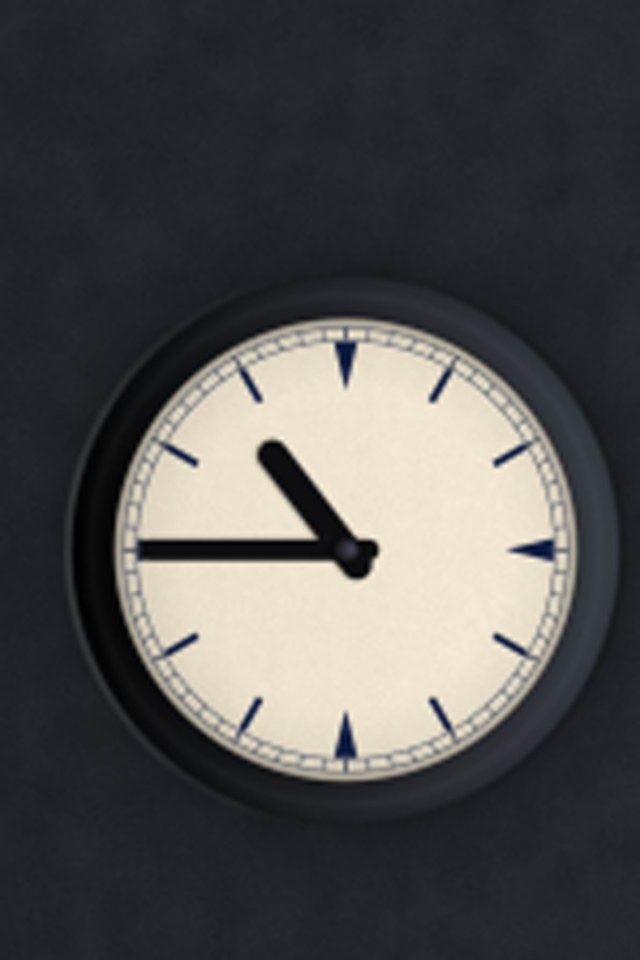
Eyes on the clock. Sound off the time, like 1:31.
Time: 10:45
